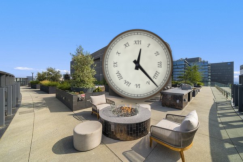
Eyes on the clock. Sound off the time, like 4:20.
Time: 12:23
